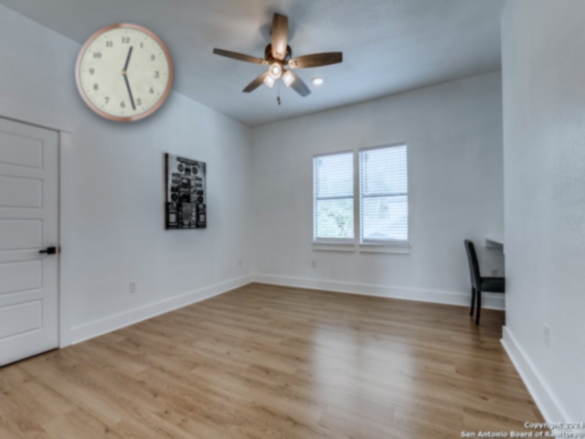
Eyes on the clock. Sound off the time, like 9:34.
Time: 12:27
